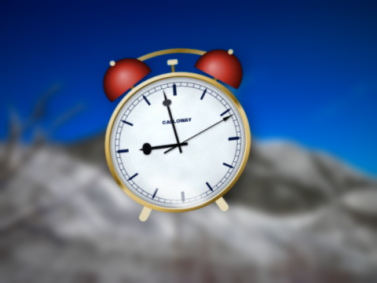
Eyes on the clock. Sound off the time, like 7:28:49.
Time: 8:58:11
